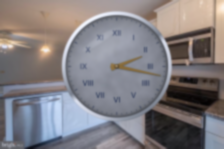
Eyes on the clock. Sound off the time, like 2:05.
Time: 2:17
